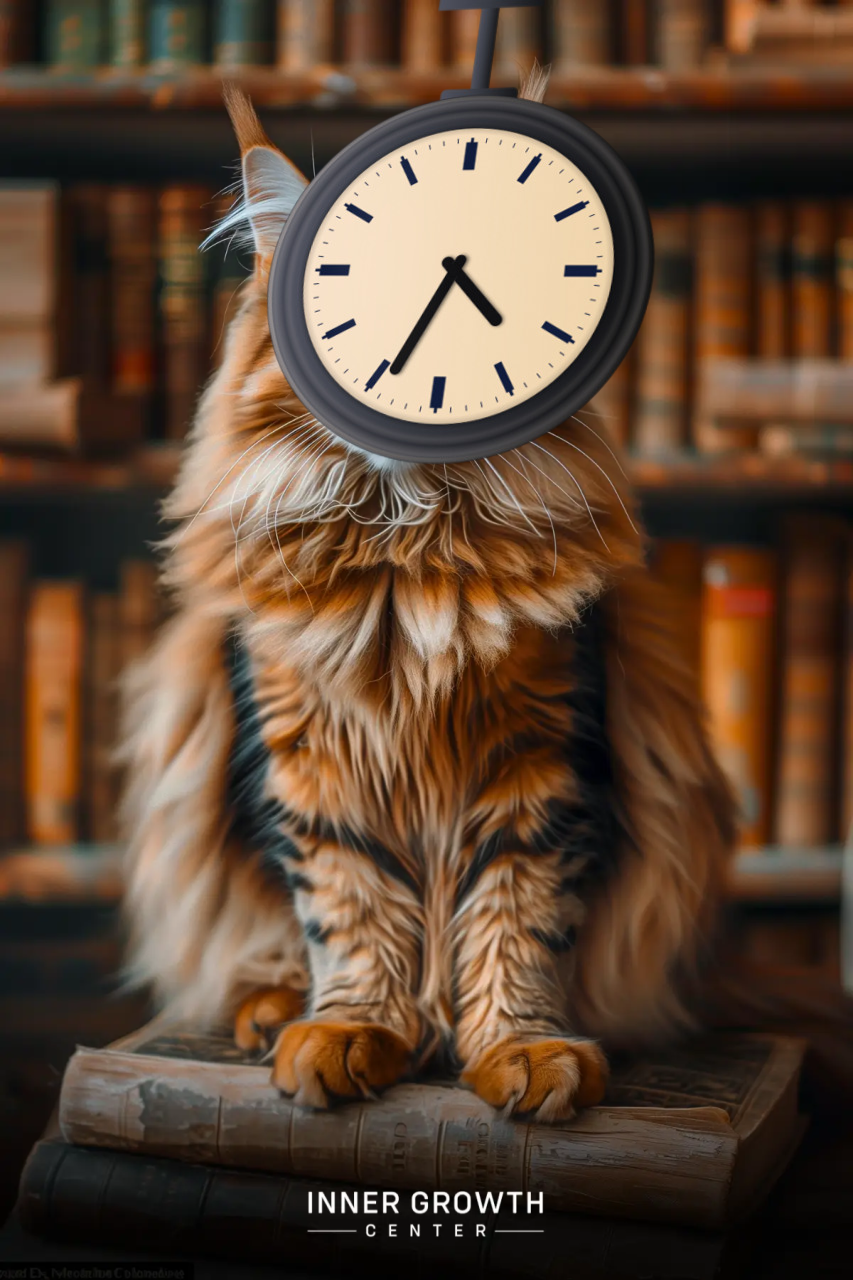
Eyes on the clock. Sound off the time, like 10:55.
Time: 4:34
